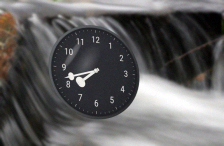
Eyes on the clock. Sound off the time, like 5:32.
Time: 7:42
